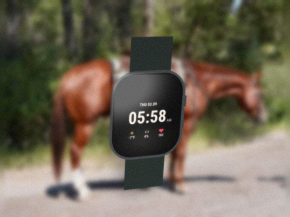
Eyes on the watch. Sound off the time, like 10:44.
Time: 5:58
